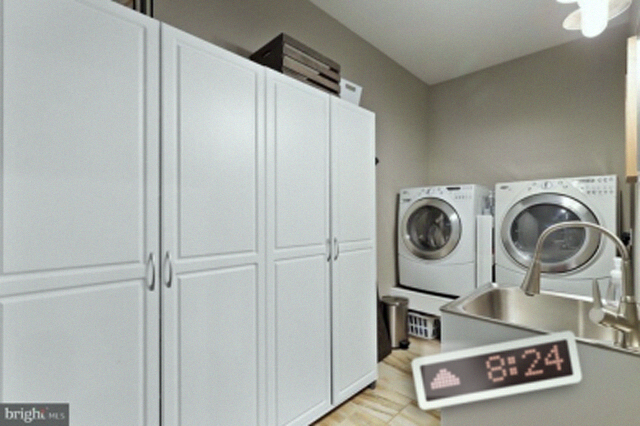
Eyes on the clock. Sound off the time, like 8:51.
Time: 8:24
